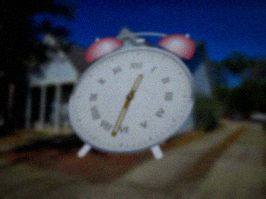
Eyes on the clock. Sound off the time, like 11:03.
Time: 12:32
